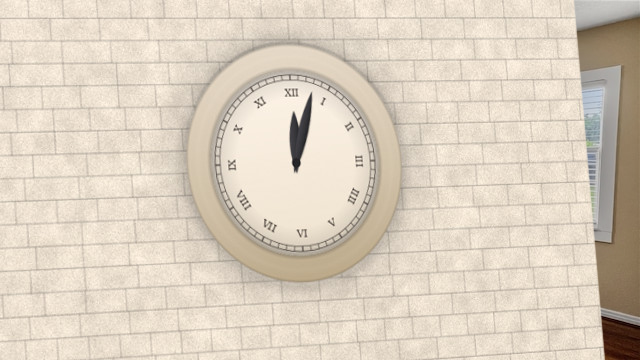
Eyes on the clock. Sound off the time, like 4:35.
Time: 12:03
